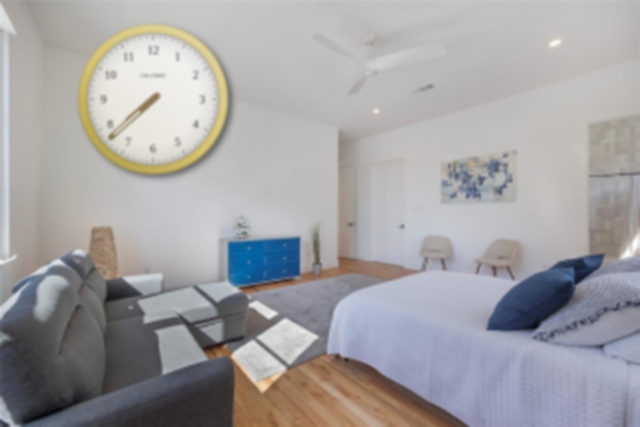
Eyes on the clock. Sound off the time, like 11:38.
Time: 7:38
